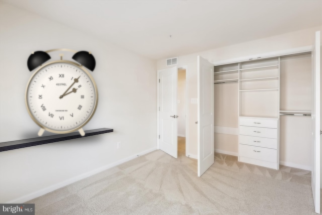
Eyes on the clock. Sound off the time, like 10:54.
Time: 2:07
